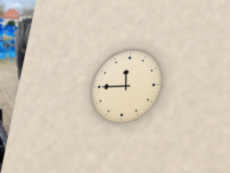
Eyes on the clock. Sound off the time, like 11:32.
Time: 11:45
